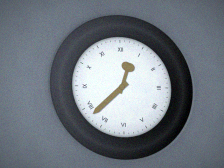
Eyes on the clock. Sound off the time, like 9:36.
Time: 12:38
